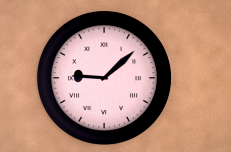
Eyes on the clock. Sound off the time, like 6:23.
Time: 9:08
